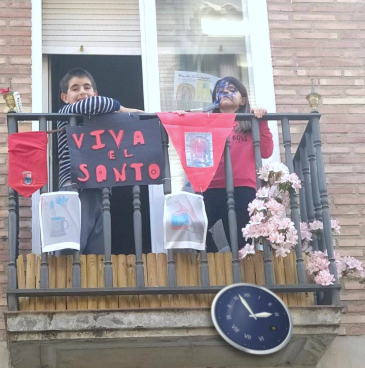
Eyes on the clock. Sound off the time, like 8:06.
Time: 2:57
